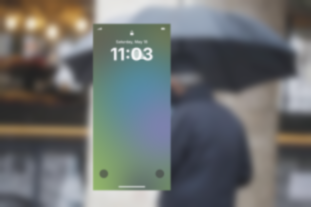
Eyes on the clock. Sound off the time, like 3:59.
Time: 11:03
